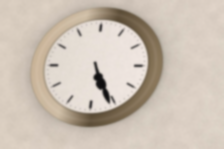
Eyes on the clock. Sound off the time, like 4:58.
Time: 5:26
